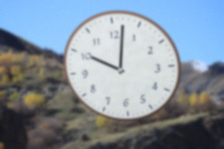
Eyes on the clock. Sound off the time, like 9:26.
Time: 10:02
